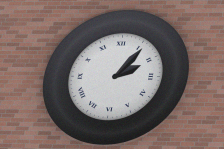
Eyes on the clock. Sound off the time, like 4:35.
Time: 2:06
